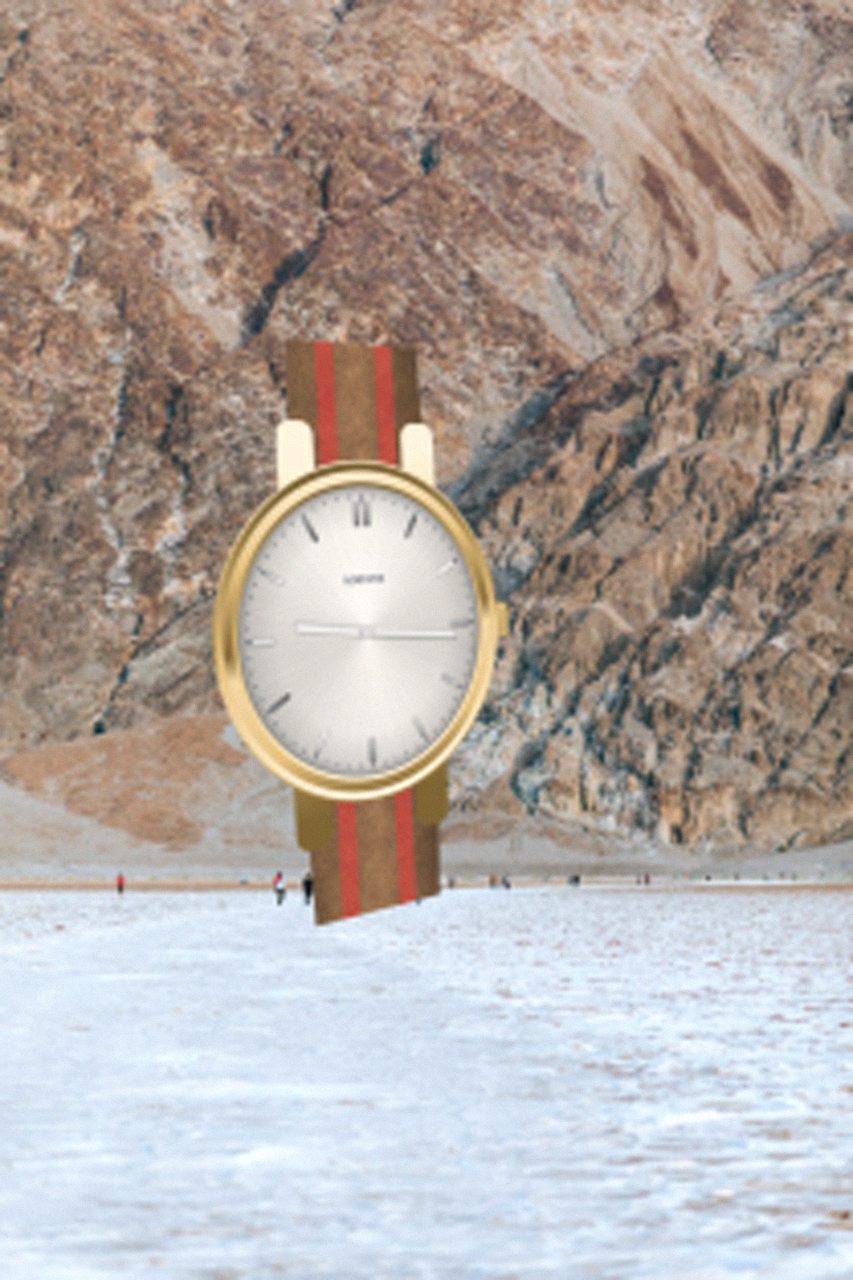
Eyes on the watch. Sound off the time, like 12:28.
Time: 9:16
